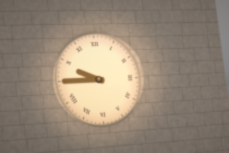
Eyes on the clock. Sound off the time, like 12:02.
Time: 9:45
